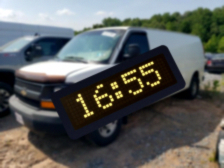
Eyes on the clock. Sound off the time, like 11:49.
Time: 16:55
